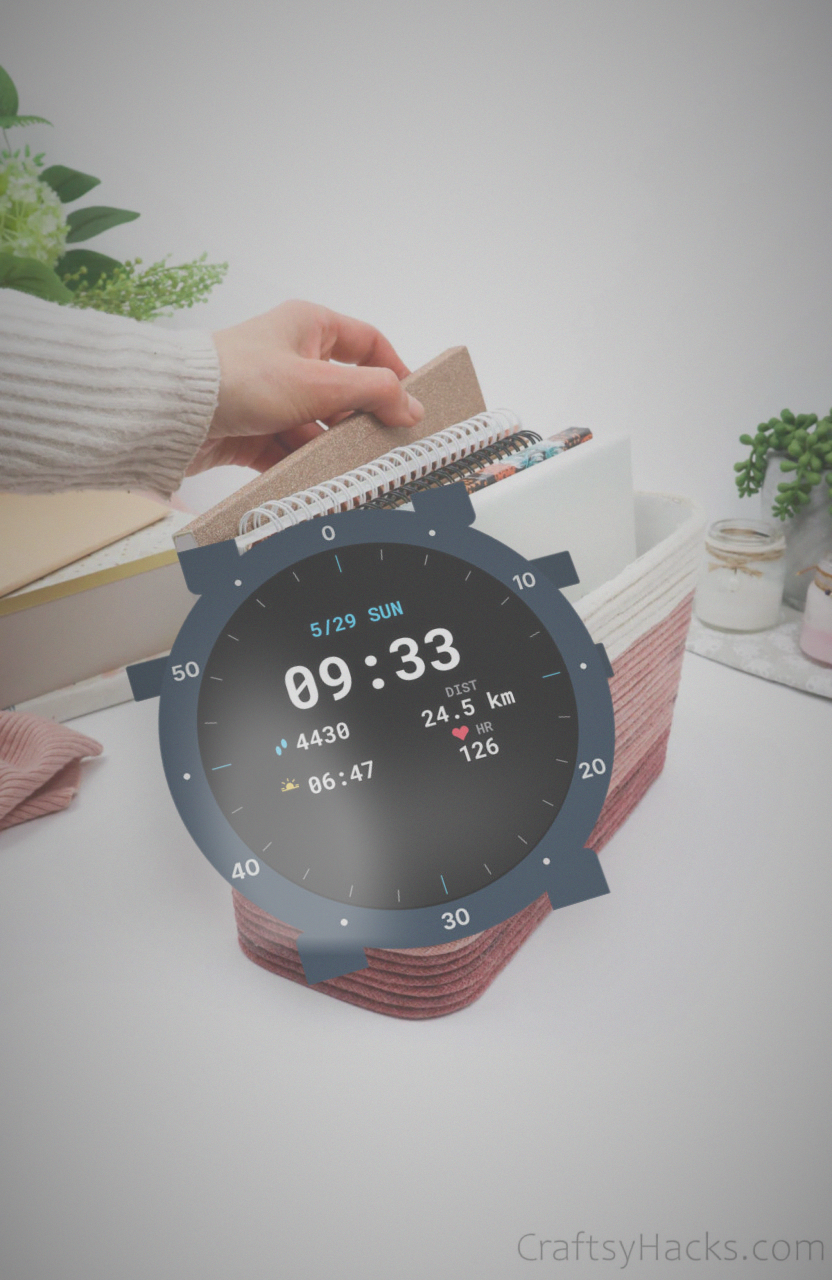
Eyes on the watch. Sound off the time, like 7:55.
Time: 9:33
